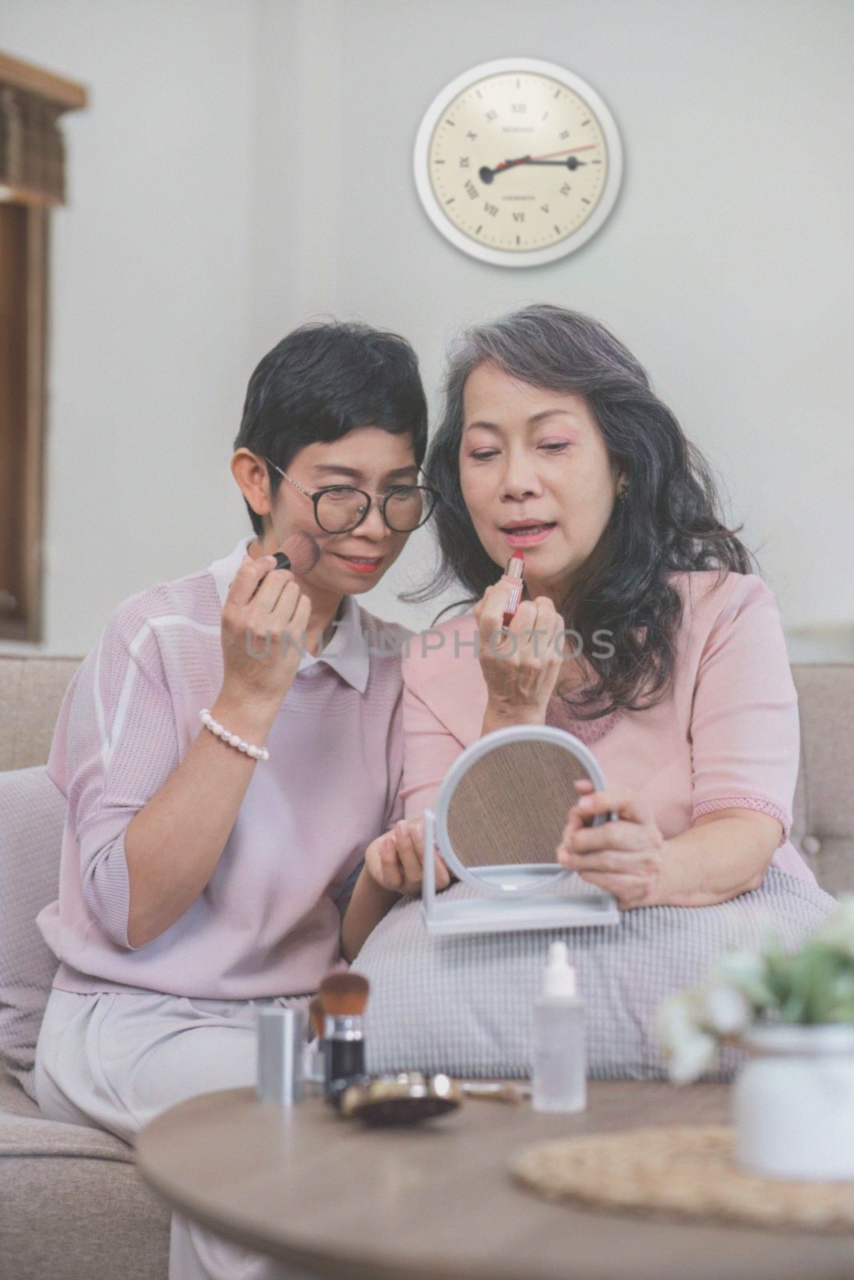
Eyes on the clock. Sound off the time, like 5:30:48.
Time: 8:15:13
